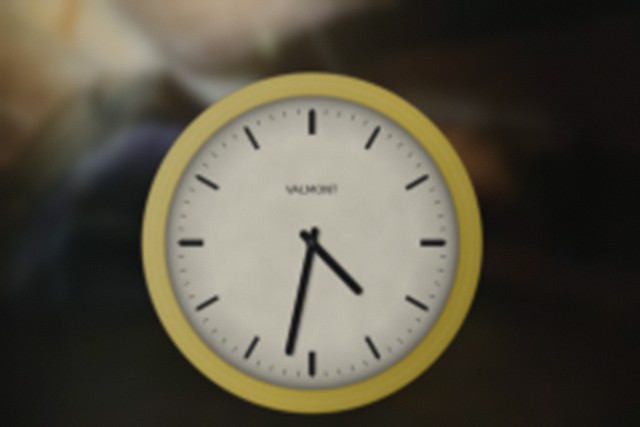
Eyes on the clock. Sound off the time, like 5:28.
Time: 4:32
